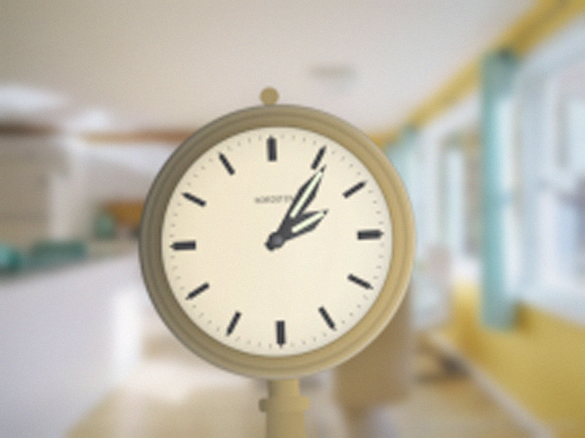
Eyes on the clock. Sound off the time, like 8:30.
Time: 2:06
